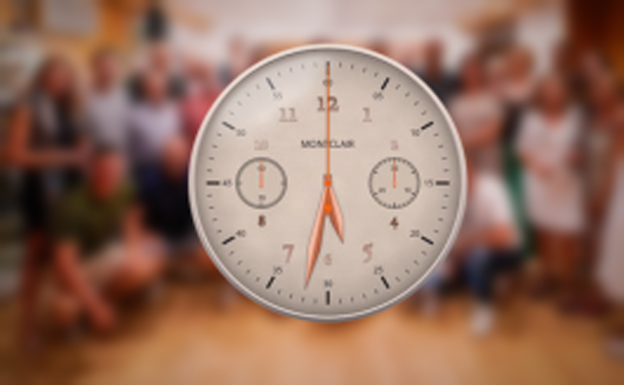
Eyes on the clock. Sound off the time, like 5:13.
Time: 5:32
